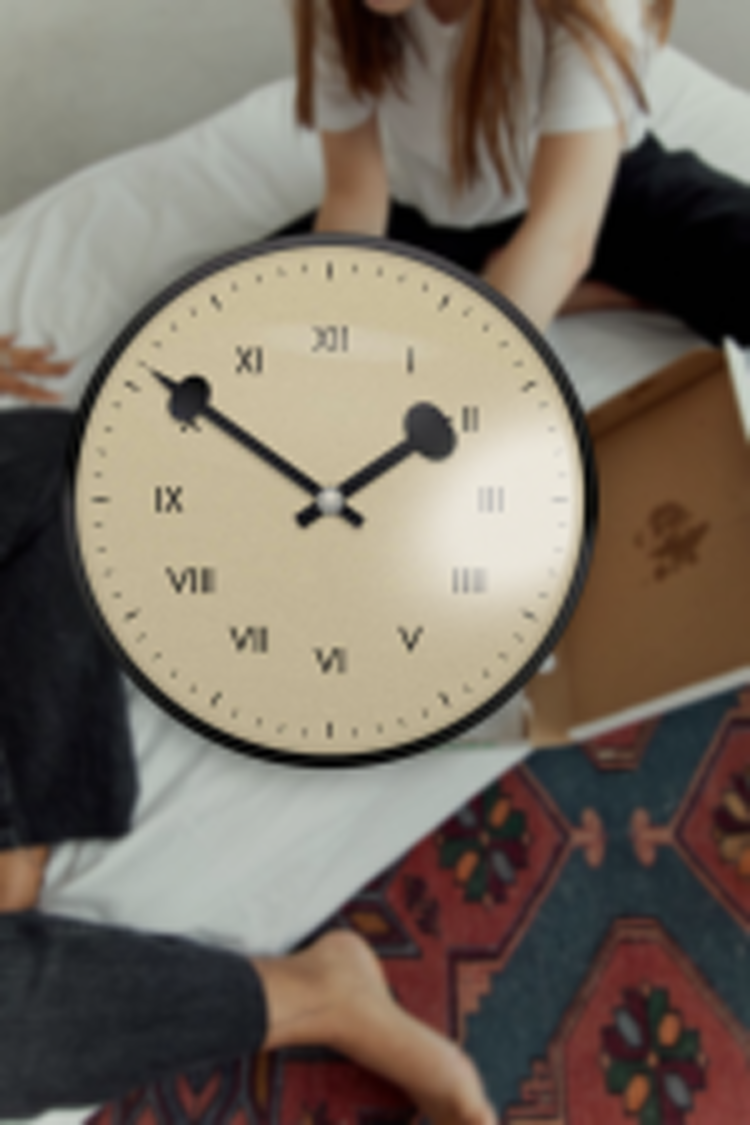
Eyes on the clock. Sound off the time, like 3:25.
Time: 1:51
